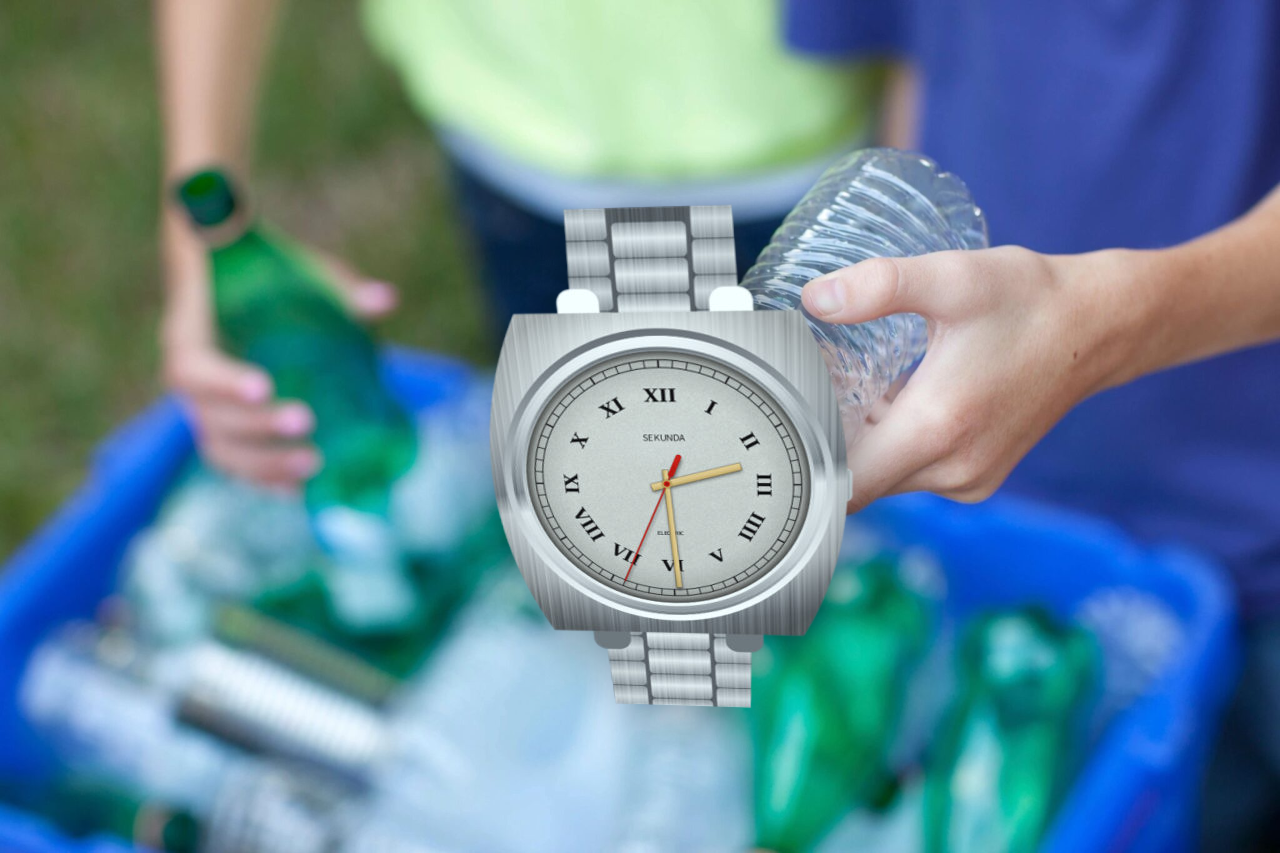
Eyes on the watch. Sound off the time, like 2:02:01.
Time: 2:29:34
